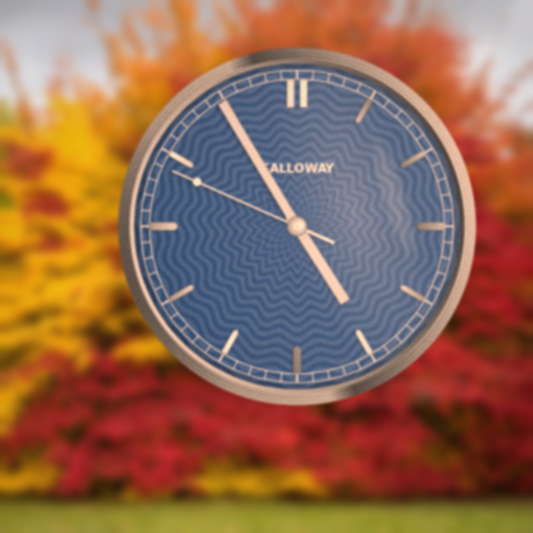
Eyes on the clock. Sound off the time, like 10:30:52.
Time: 4:54:49
